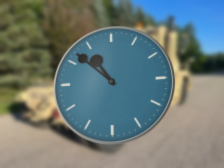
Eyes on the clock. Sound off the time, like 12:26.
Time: 10:52
